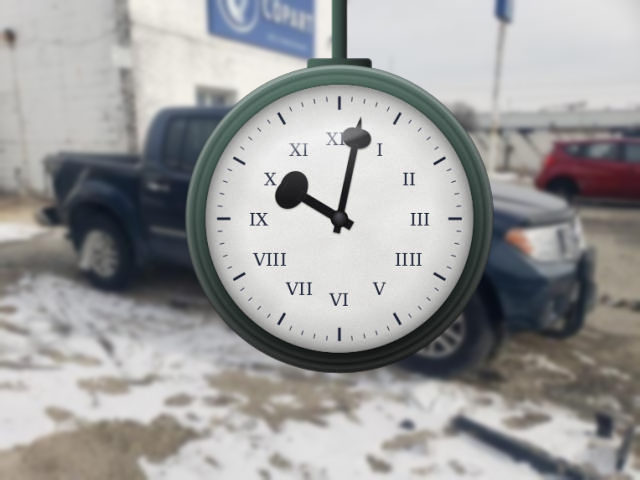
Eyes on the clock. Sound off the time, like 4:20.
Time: 10:02
